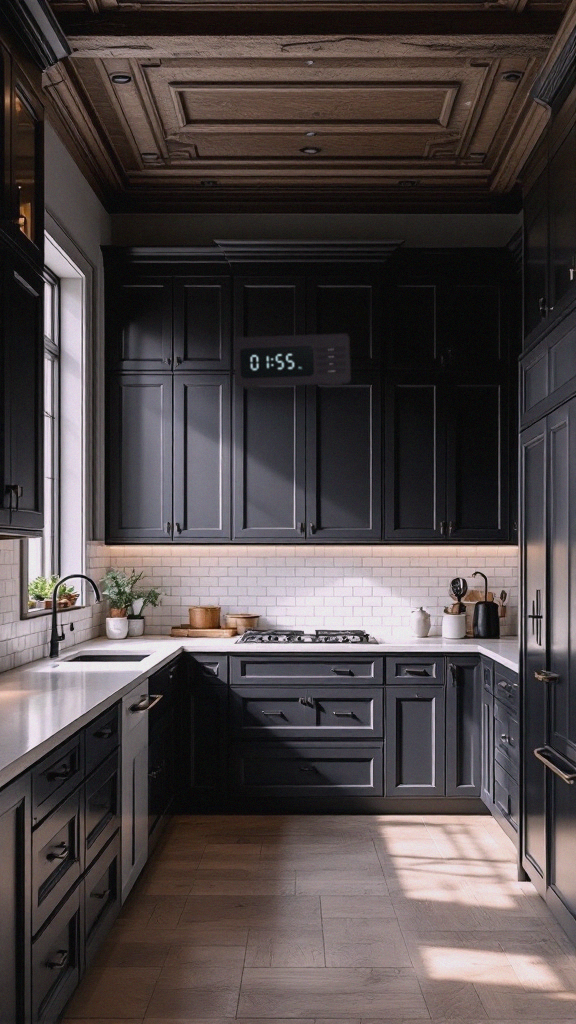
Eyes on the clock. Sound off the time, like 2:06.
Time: 1:55
